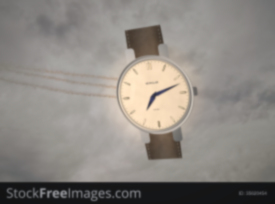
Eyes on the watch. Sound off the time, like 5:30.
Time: 7:12
